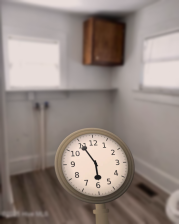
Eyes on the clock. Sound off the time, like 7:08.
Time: 5:55
